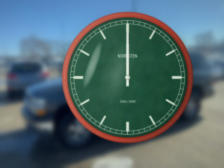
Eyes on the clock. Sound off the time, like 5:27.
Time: 12:00
